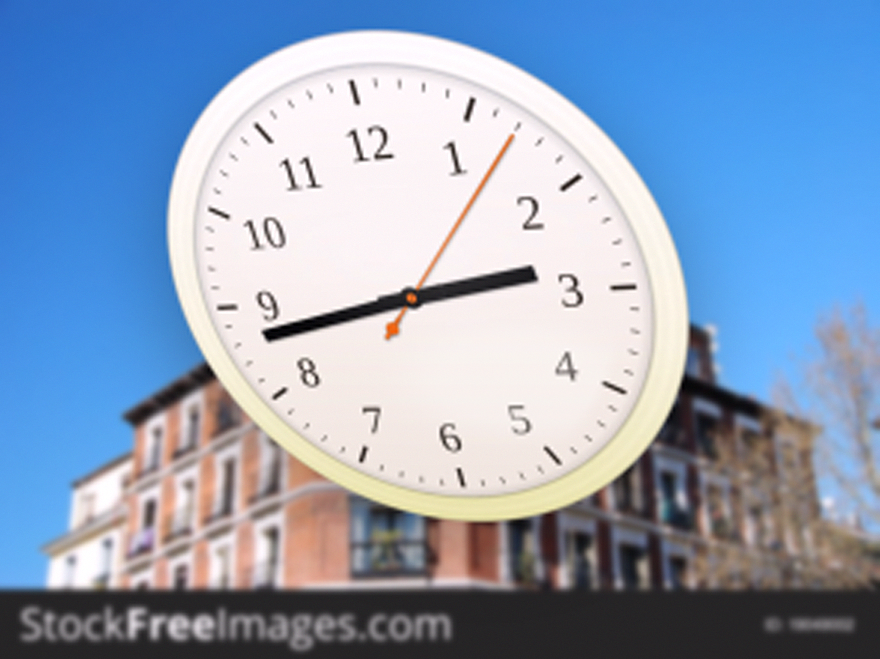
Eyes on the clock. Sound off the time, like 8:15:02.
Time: 2:43:07
